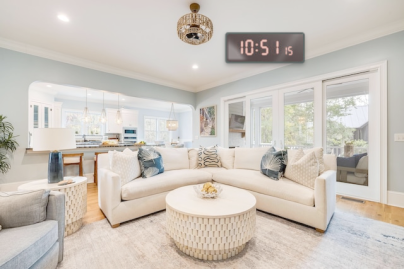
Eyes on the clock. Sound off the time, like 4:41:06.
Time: 10:51:15
